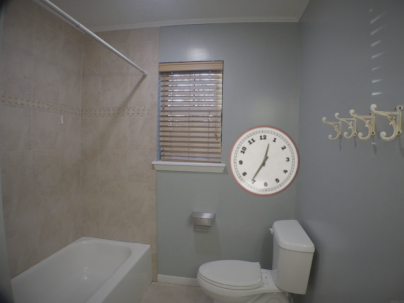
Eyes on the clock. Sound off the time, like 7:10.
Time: 12:36
